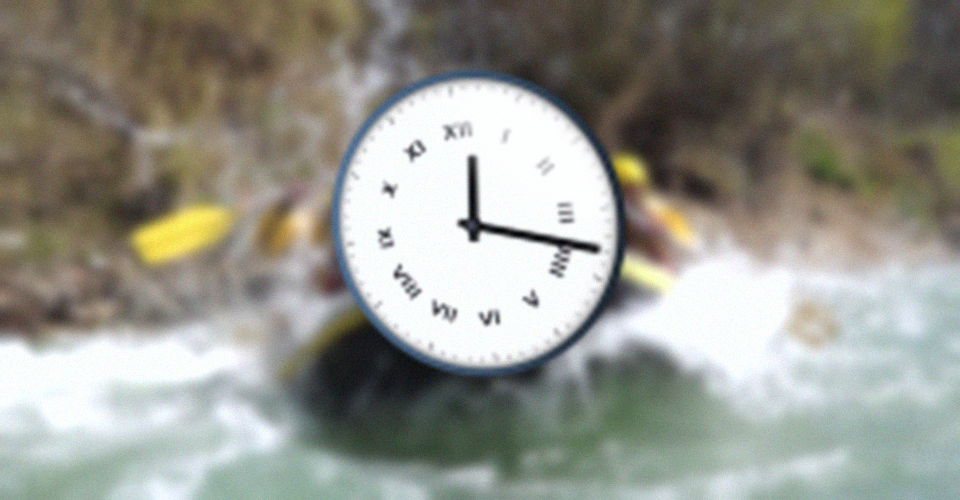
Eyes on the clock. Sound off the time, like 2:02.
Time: 12:18
